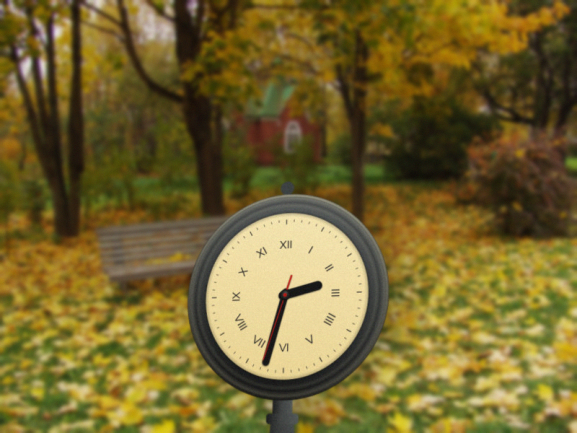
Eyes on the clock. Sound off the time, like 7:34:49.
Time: 2:32:33
